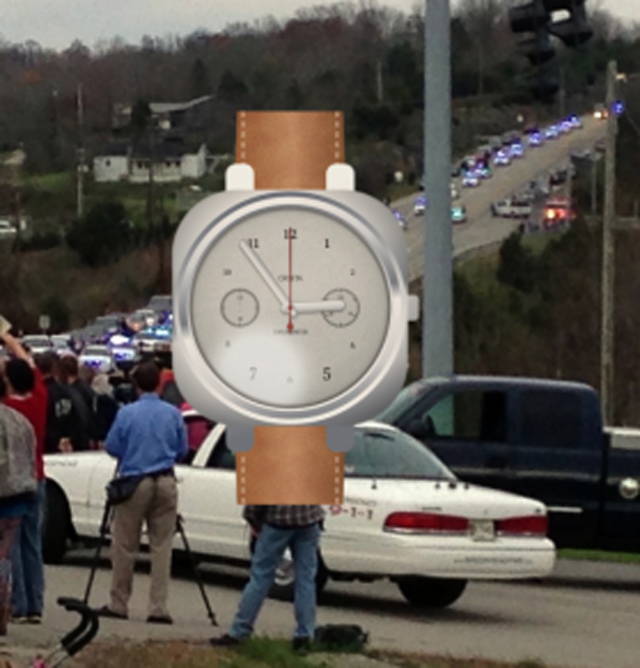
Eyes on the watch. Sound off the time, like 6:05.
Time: 2:54
